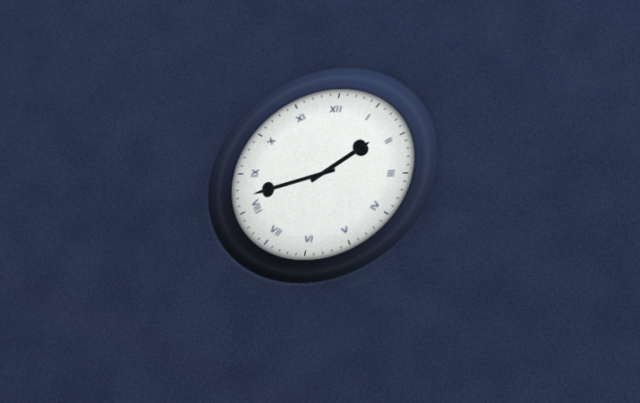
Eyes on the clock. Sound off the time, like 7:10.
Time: 1:42
